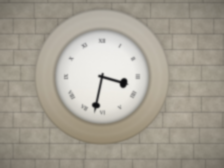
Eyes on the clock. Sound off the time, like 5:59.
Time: 3:32
